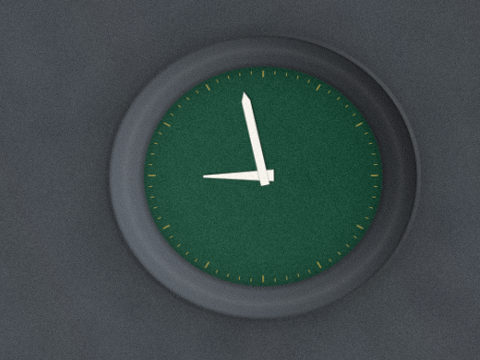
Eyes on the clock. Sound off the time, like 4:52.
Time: 8:58
